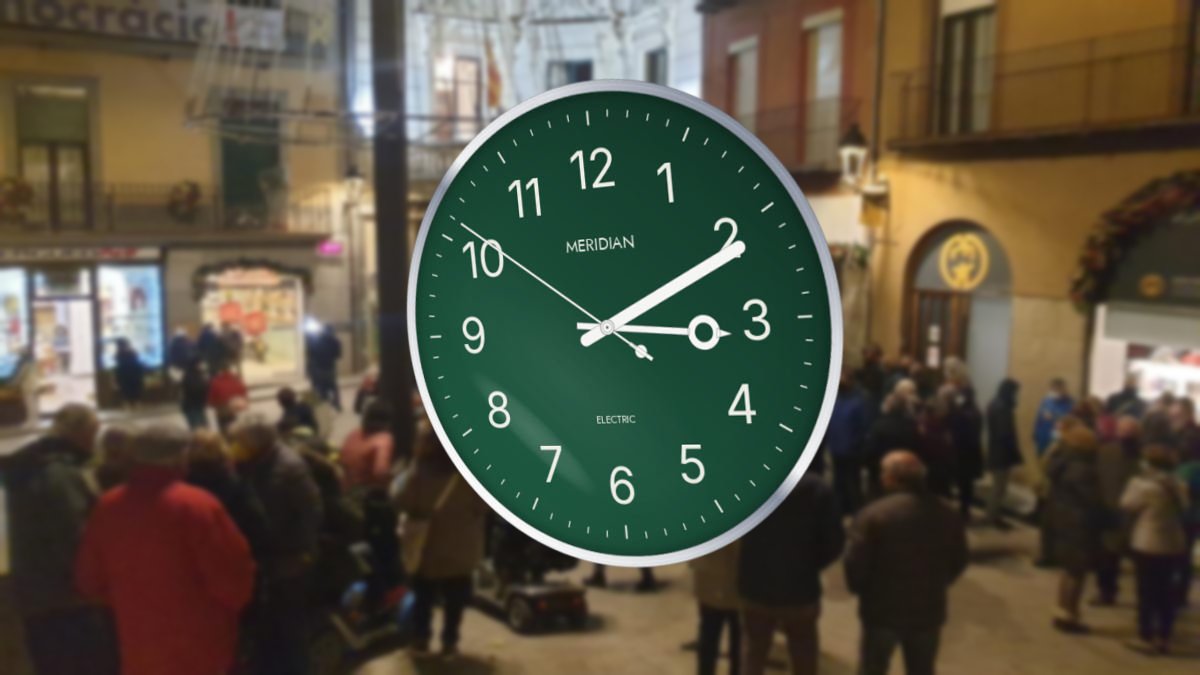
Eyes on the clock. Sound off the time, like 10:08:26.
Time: 3:10:51
